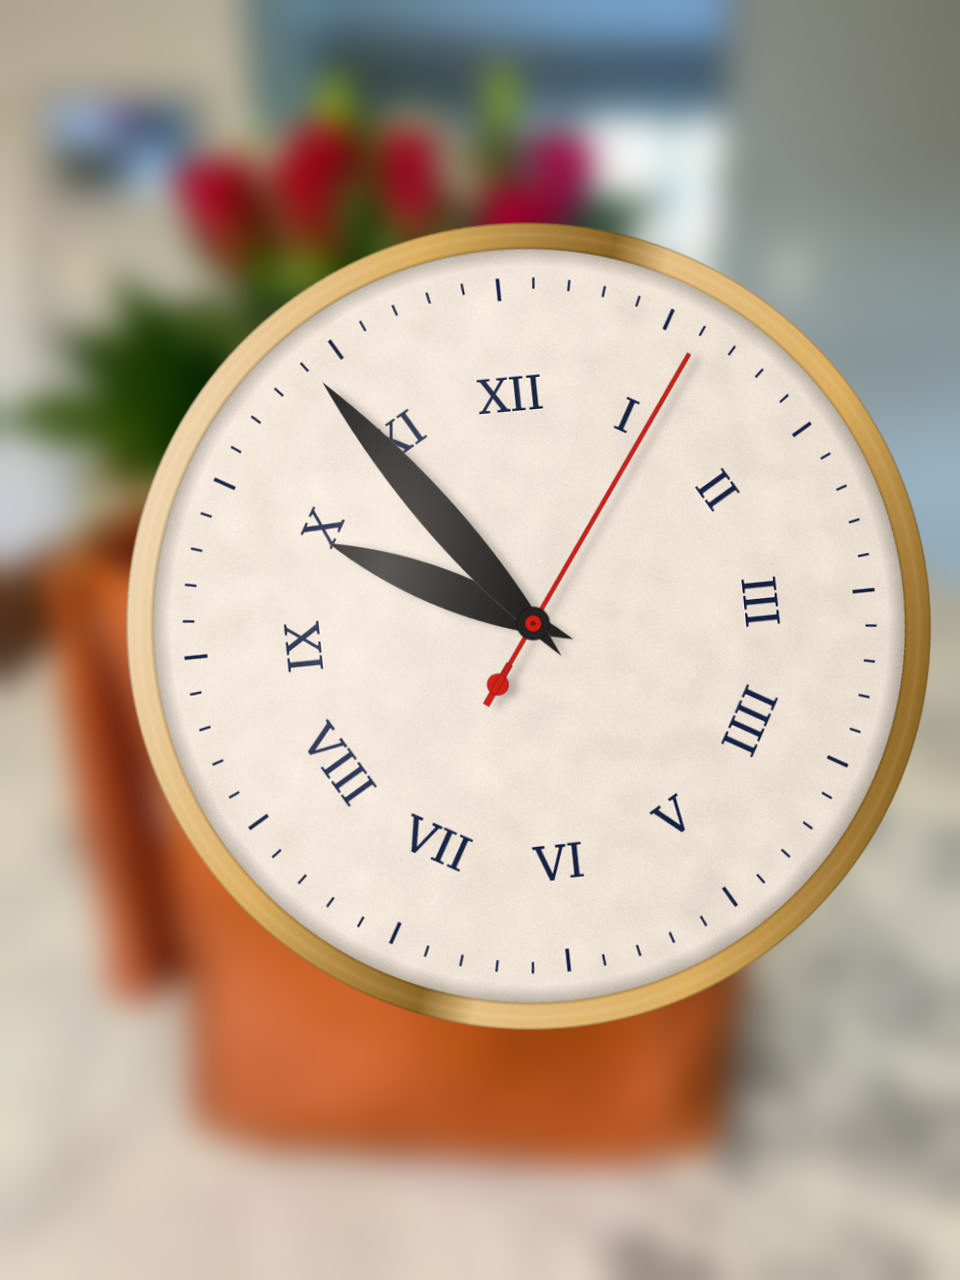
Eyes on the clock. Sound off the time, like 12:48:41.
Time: 9:54:06
